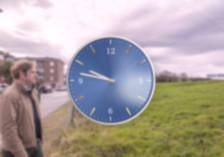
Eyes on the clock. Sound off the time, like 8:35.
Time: 9:47
